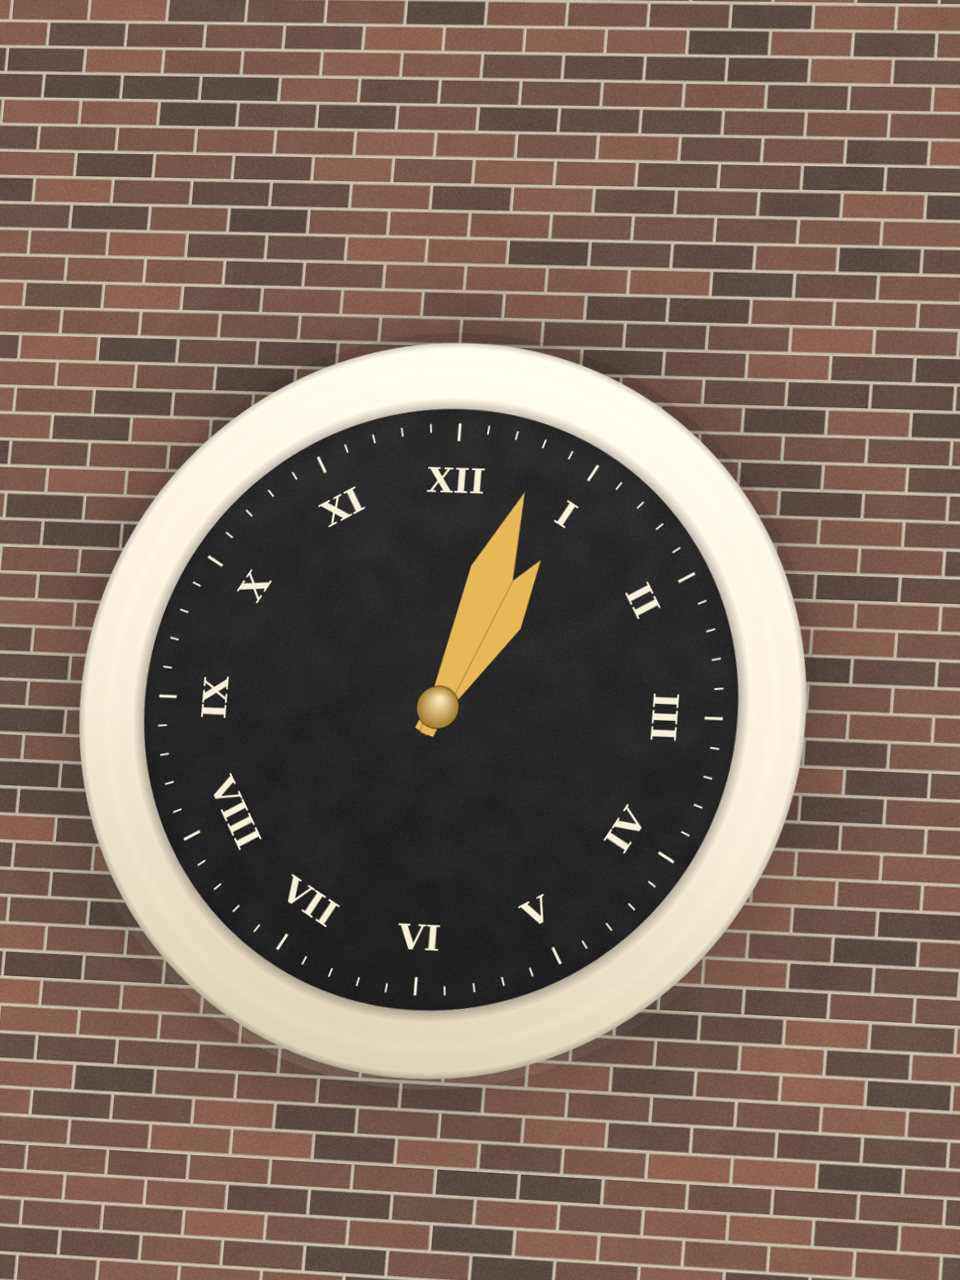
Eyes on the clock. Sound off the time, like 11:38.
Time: 1:03
